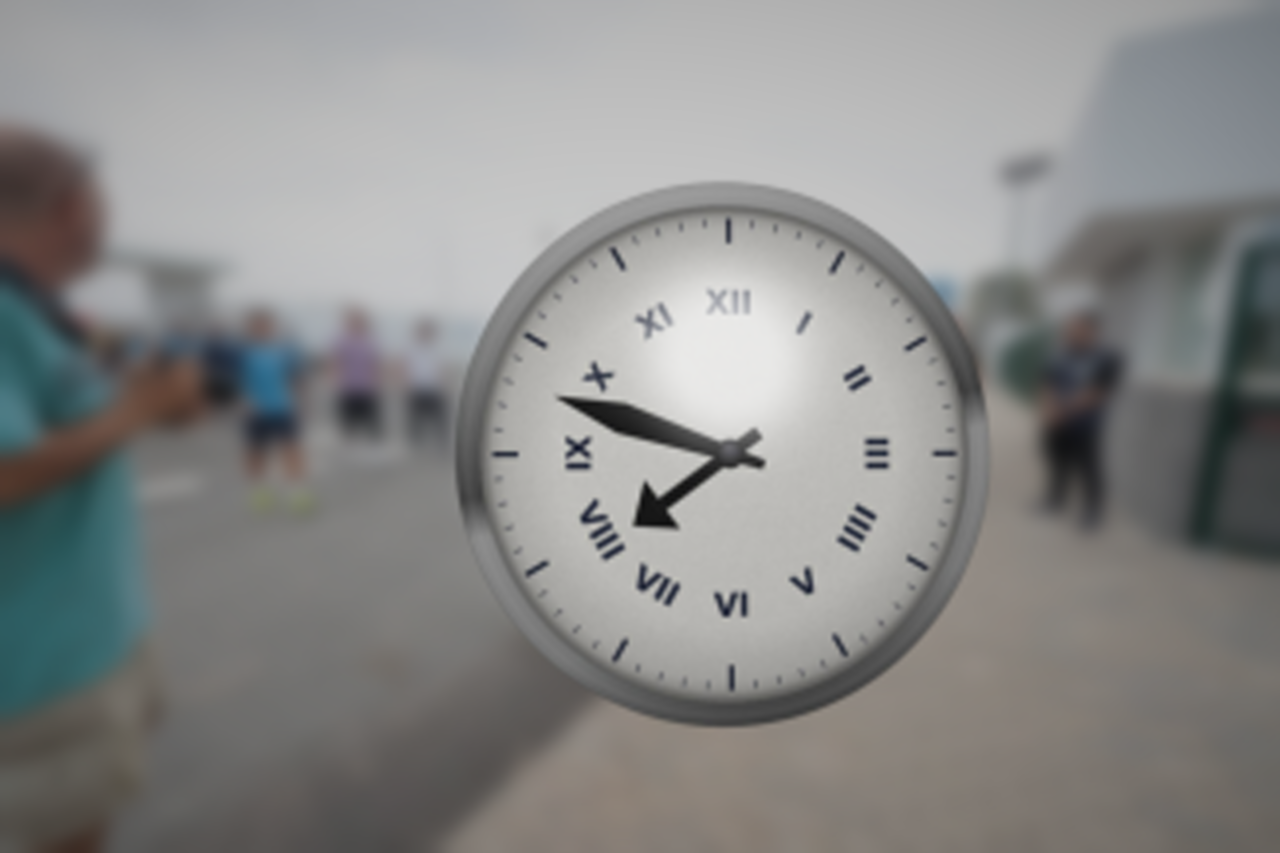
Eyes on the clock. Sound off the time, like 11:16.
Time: 7:48
